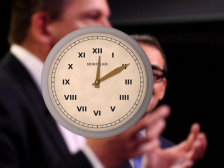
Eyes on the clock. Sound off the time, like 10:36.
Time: 12:10
